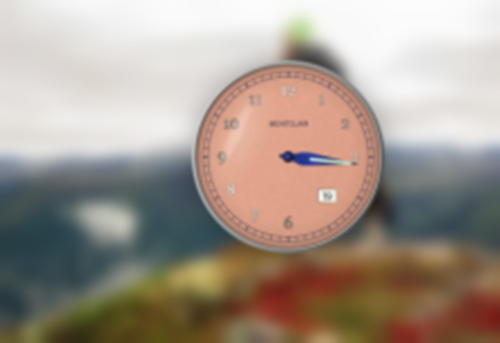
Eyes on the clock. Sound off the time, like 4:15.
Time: 3:16
